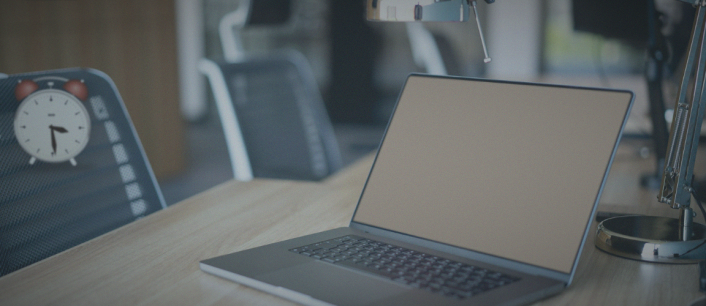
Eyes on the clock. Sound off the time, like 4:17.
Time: 3:29
